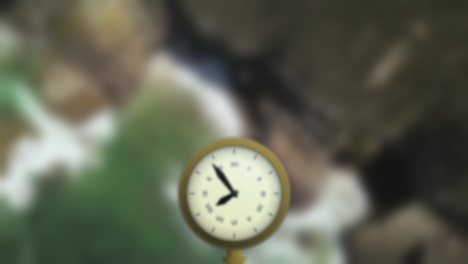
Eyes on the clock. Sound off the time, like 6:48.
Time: 7:54
